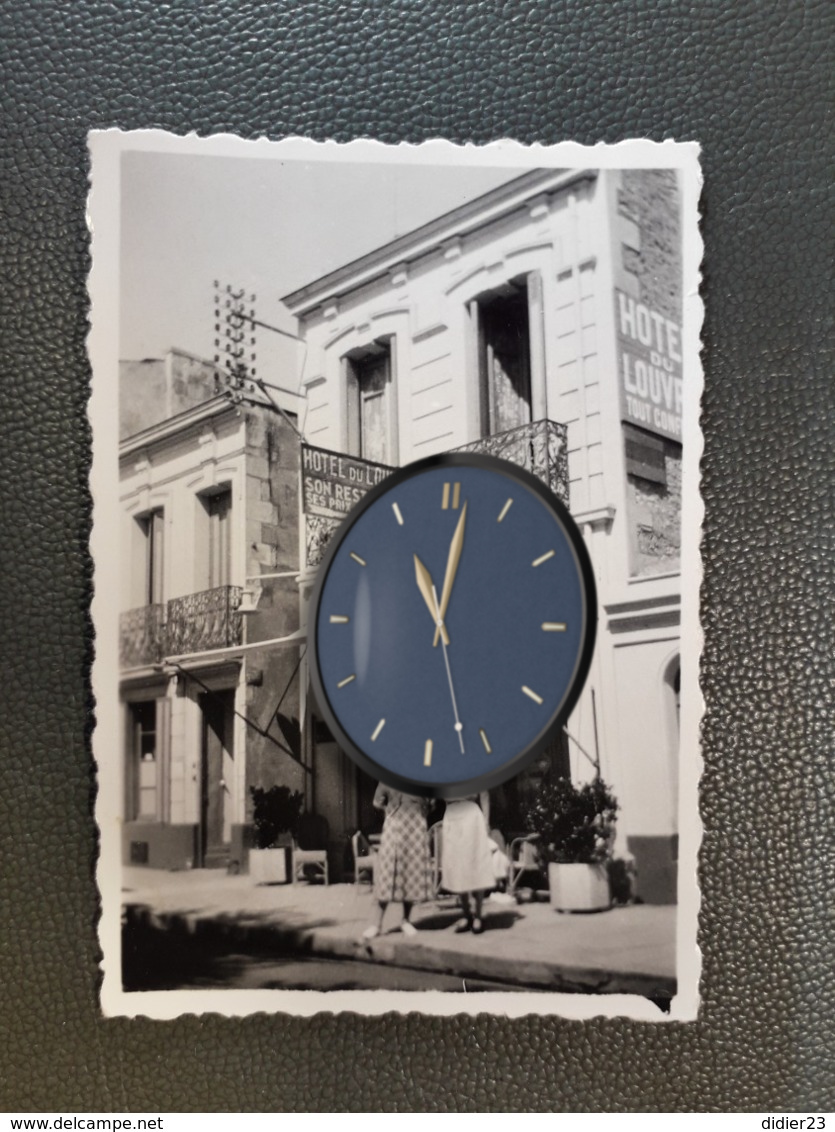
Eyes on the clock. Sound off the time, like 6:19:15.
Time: 11:01:27
